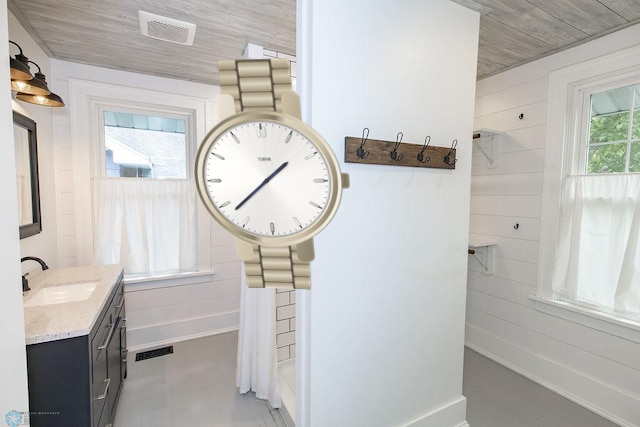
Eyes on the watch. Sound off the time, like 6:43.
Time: 1:38
